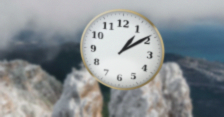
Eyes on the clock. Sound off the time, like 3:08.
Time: 1:09
